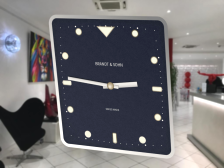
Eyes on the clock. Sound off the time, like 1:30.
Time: 2:46
